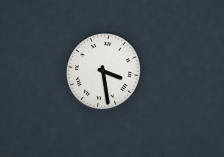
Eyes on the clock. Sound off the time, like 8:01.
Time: 3:27
